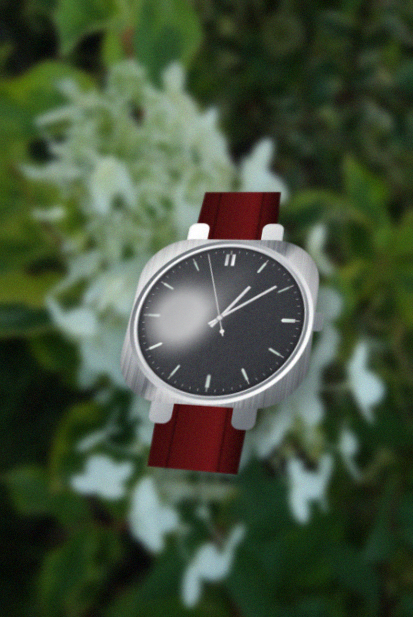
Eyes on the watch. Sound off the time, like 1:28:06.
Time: 1:08:57
